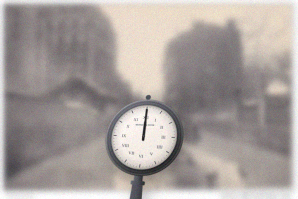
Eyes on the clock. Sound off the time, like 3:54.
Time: 12:00
